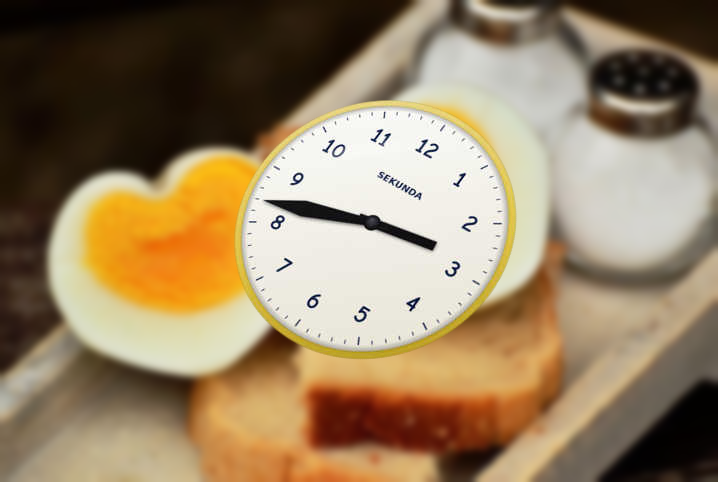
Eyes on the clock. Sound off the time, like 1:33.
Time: 2:42
